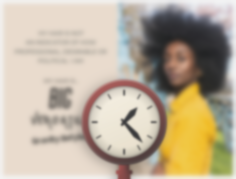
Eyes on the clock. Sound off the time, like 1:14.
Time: 1:23
